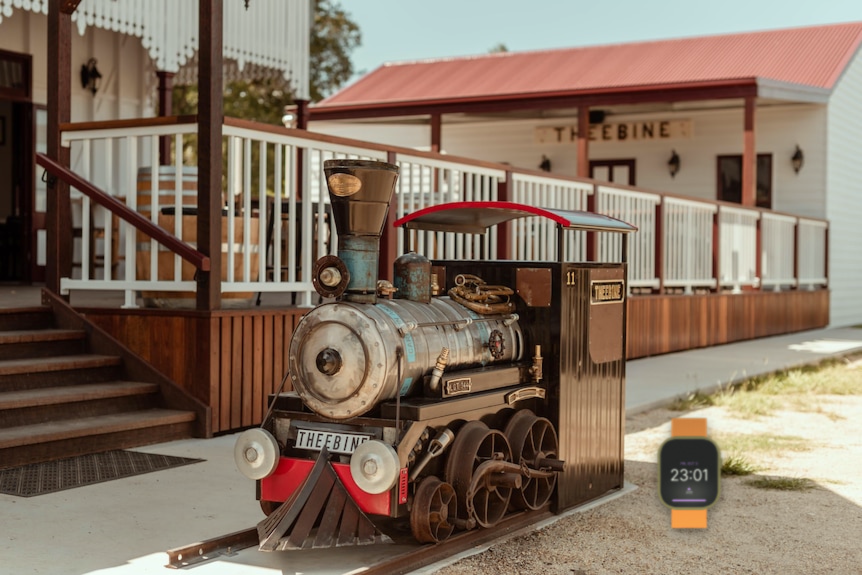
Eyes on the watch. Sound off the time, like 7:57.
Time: 23:01
